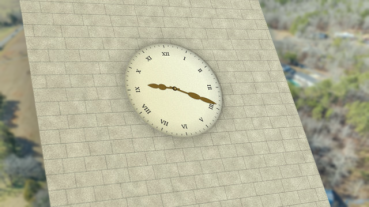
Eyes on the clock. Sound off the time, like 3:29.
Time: 9:19
